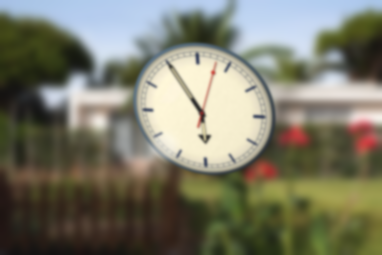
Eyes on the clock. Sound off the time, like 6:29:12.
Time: 5:55:03
